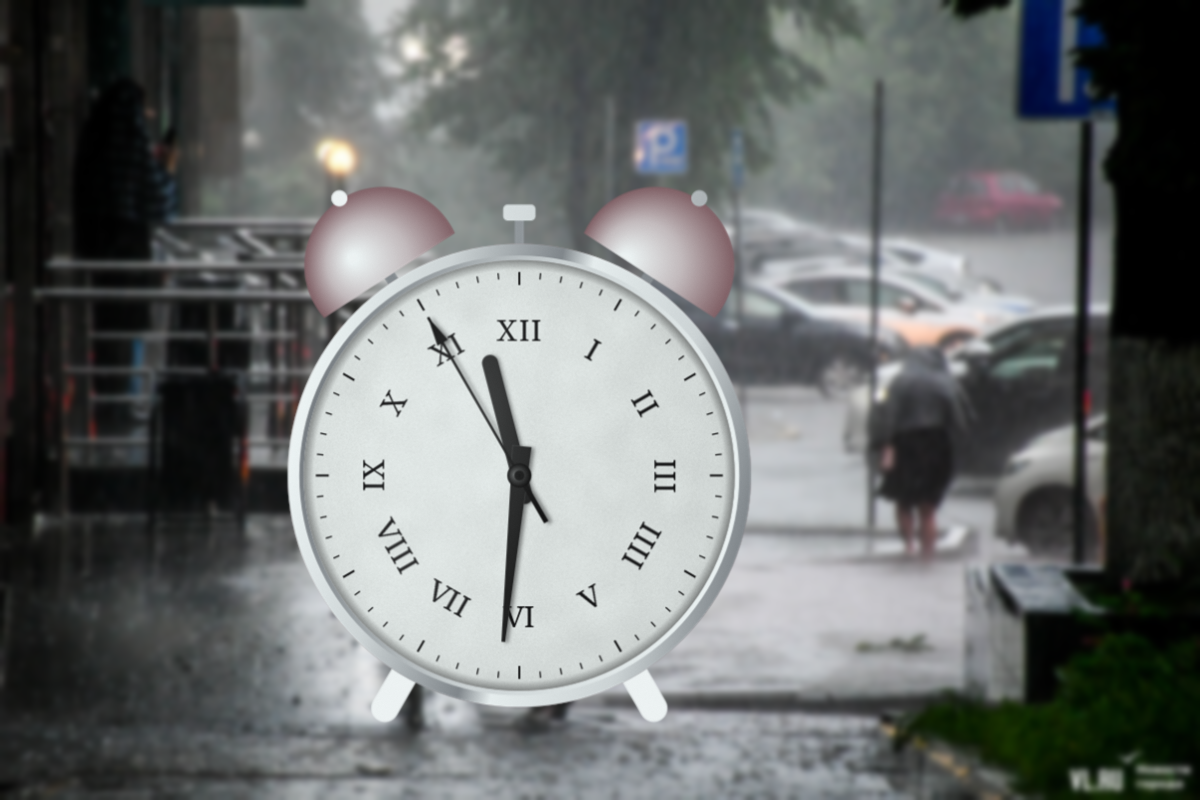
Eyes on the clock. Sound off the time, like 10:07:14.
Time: 11:30:55
